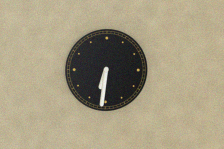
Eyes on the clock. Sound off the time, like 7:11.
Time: 6:31
